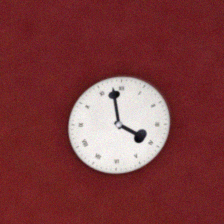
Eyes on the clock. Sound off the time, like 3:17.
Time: 3:58
